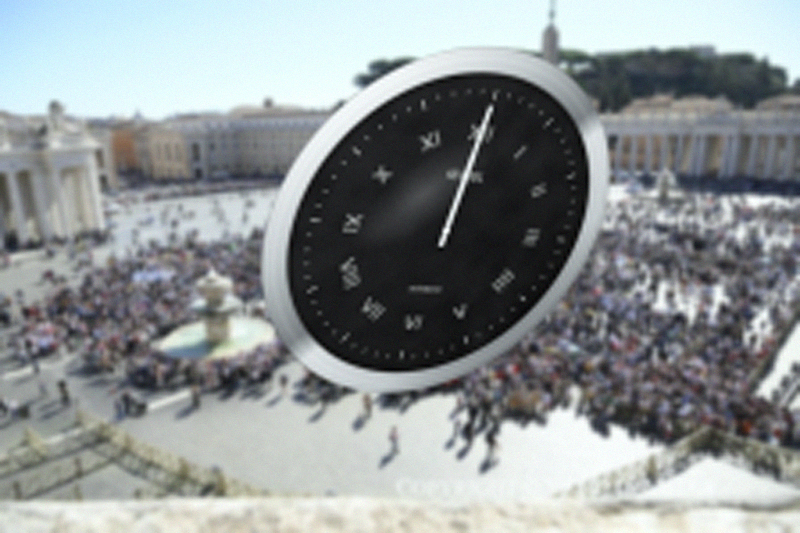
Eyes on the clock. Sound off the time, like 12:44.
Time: 12:00
